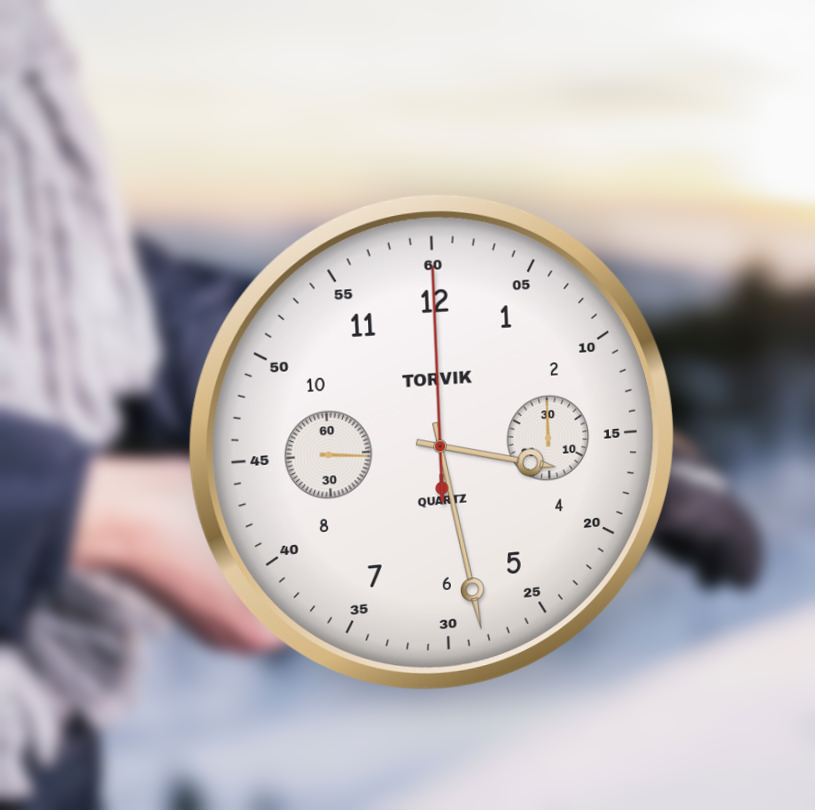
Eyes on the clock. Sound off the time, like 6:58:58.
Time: 3:28:16
